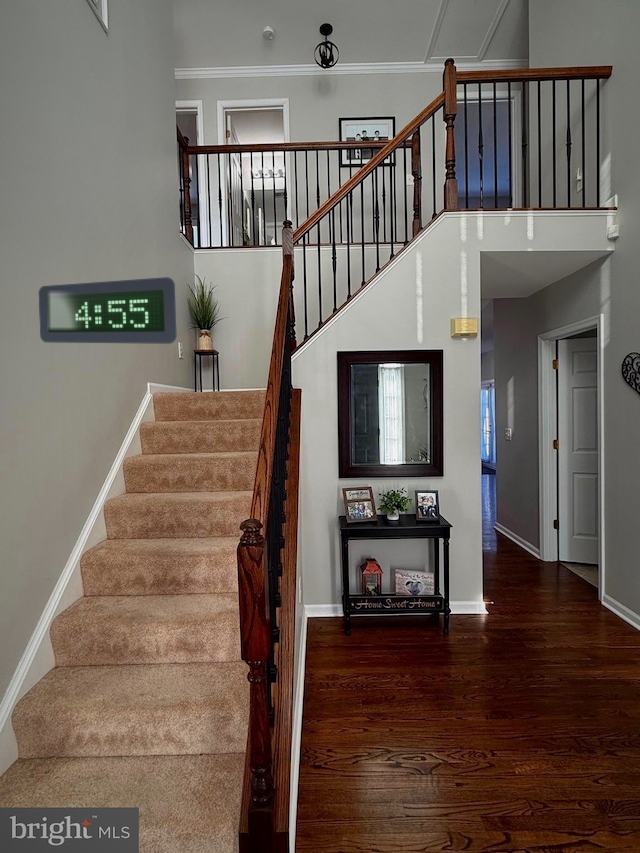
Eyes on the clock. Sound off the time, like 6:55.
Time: 4:55
